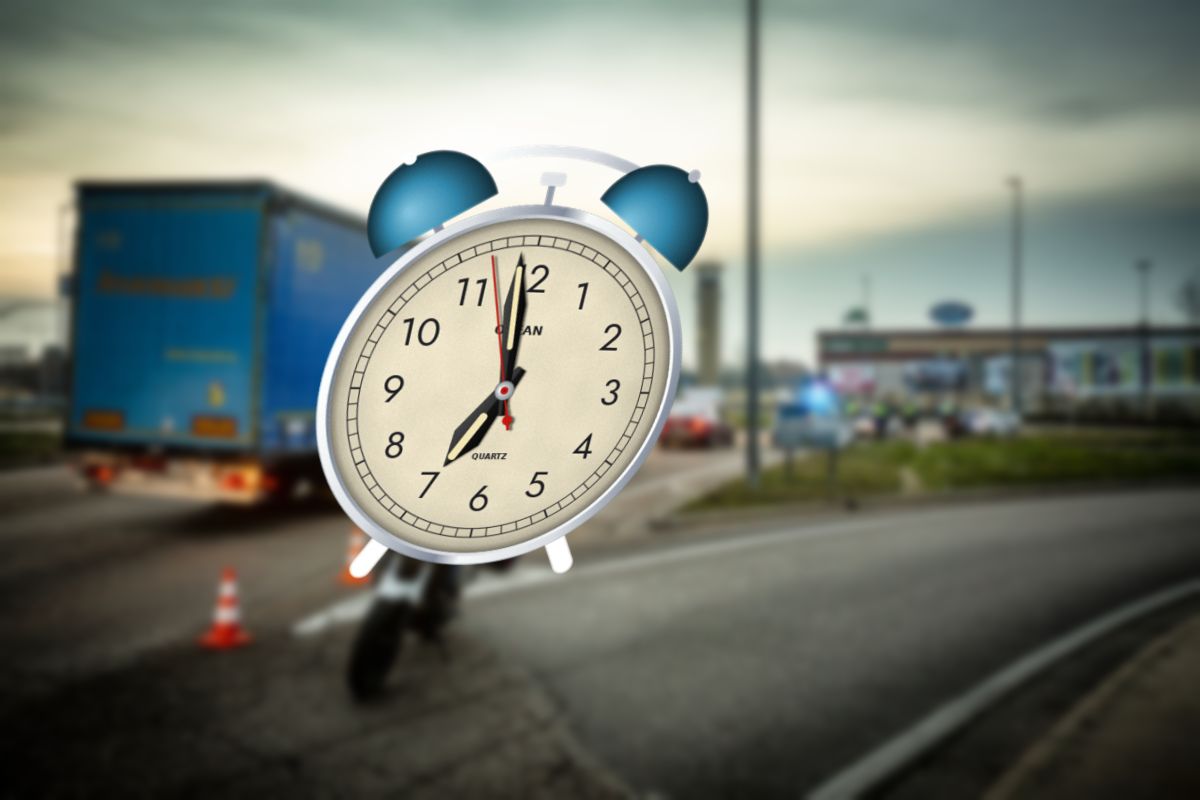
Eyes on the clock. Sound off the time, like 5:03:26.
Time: 6:58:57
